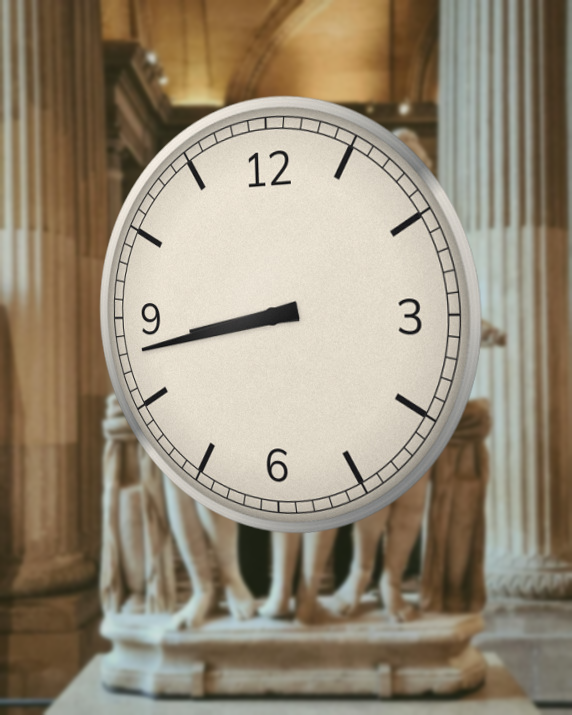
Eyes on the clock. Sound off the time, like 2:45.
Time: 8:43
